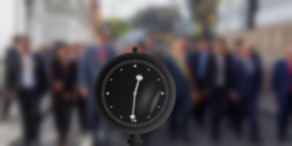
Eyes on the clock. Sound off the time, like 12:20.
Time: 12:31
